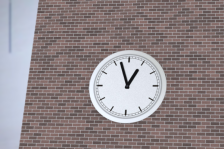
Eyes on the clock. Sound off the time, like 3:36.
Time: 12:57
